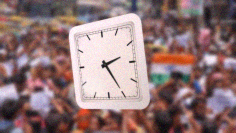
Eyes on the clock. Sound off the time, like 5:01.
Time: 2:25
